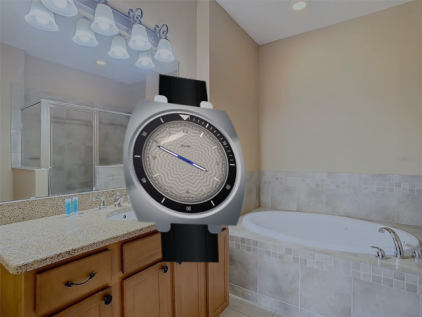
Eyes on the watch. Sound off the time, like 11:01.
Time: 3:49
